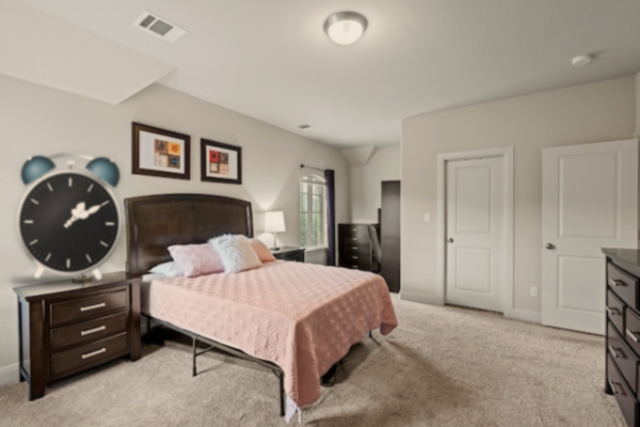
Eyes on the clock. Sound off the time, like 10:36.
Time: 1:10
